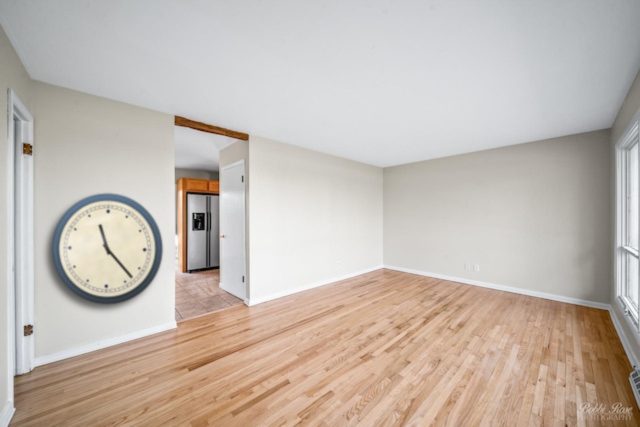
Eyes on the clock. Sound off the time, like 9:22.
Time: 11:23
